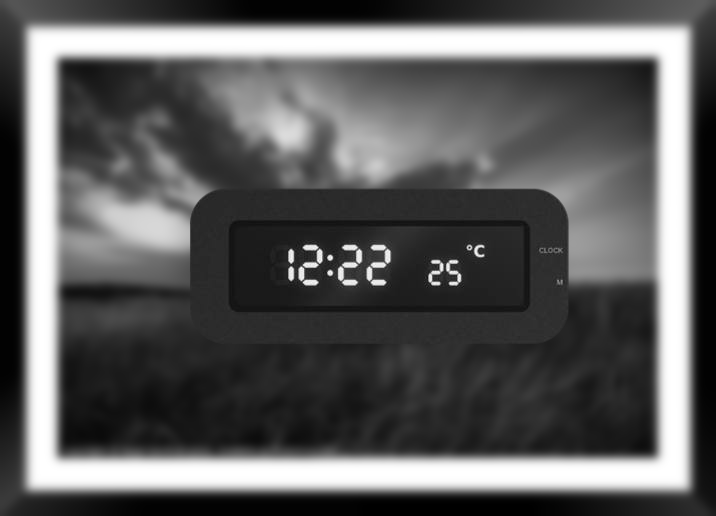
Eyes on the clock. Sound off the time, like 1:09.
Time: 12:22
